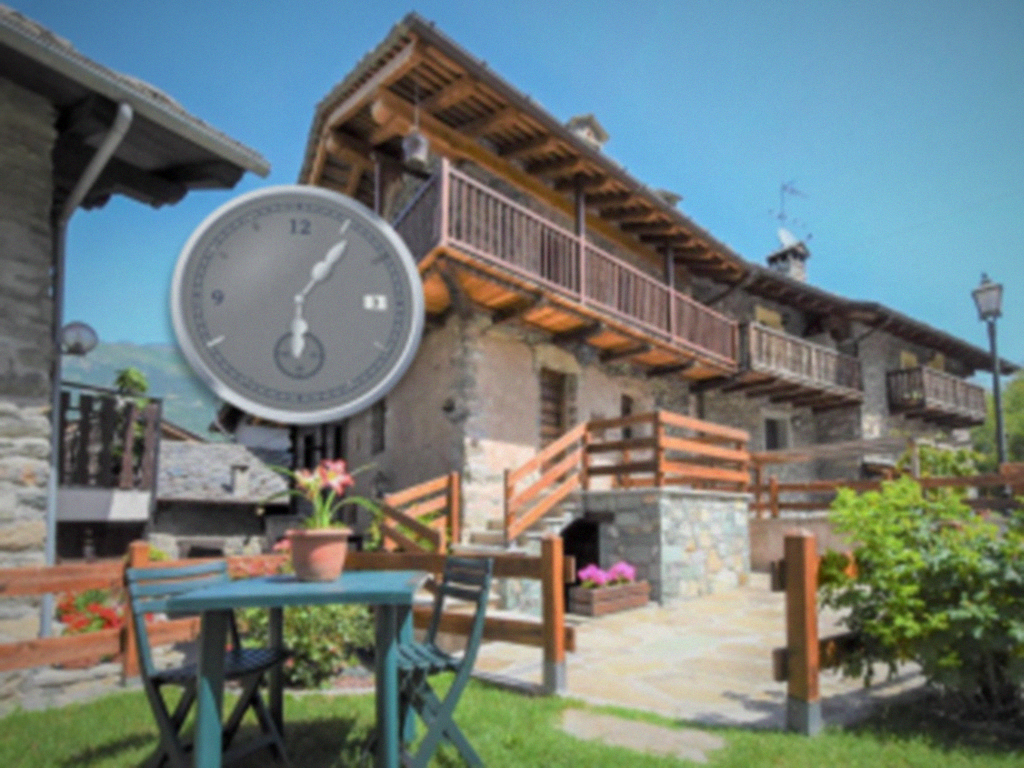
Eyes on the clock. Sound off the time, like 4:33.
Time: 6:06
